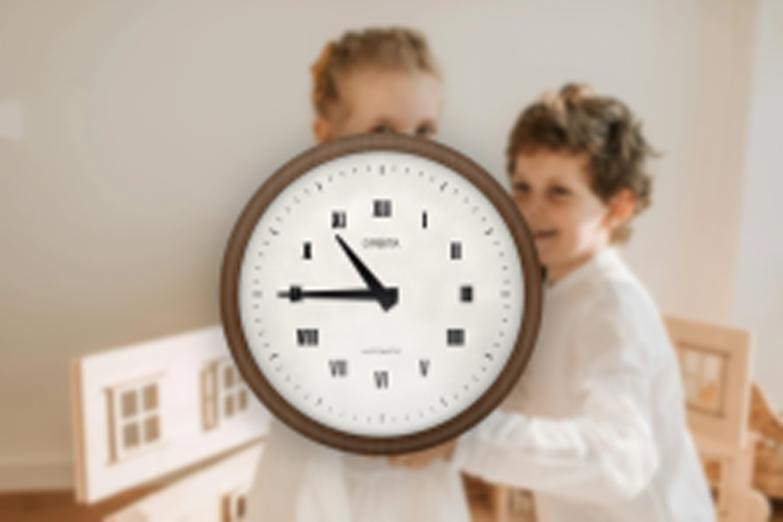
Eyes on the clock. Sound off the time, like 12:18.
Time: 10:45
